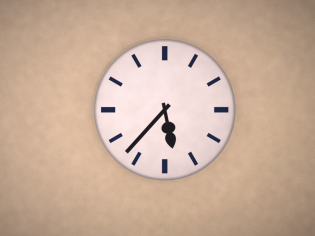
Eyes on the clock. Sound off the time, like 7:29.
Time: 5:37
